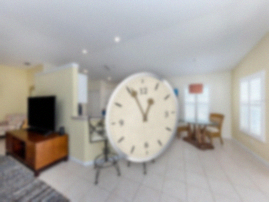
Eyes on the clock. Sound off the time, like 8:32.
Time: 12:56
